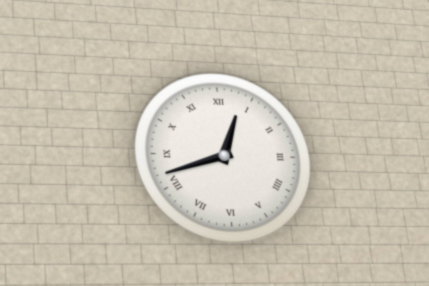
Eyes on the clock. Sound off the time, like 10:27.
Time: 12:42
